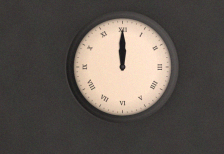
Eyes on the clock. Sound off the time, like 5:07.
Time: 12:00
